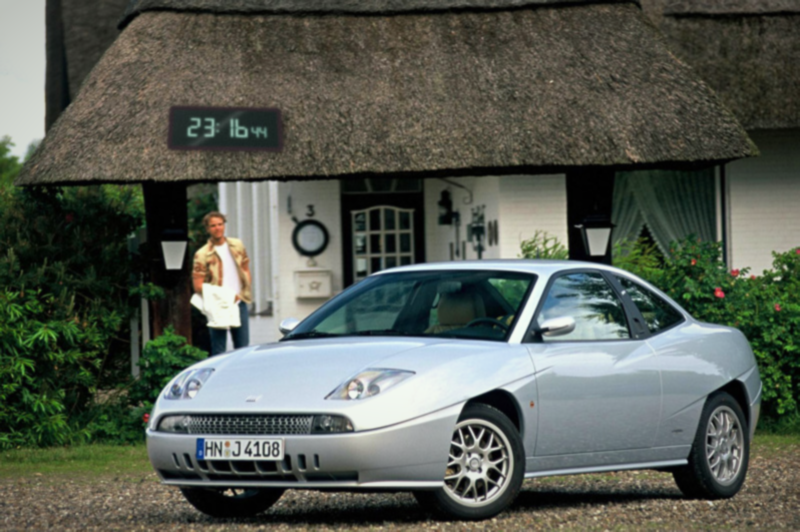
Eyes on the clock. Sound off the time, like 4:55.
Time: 23:16
